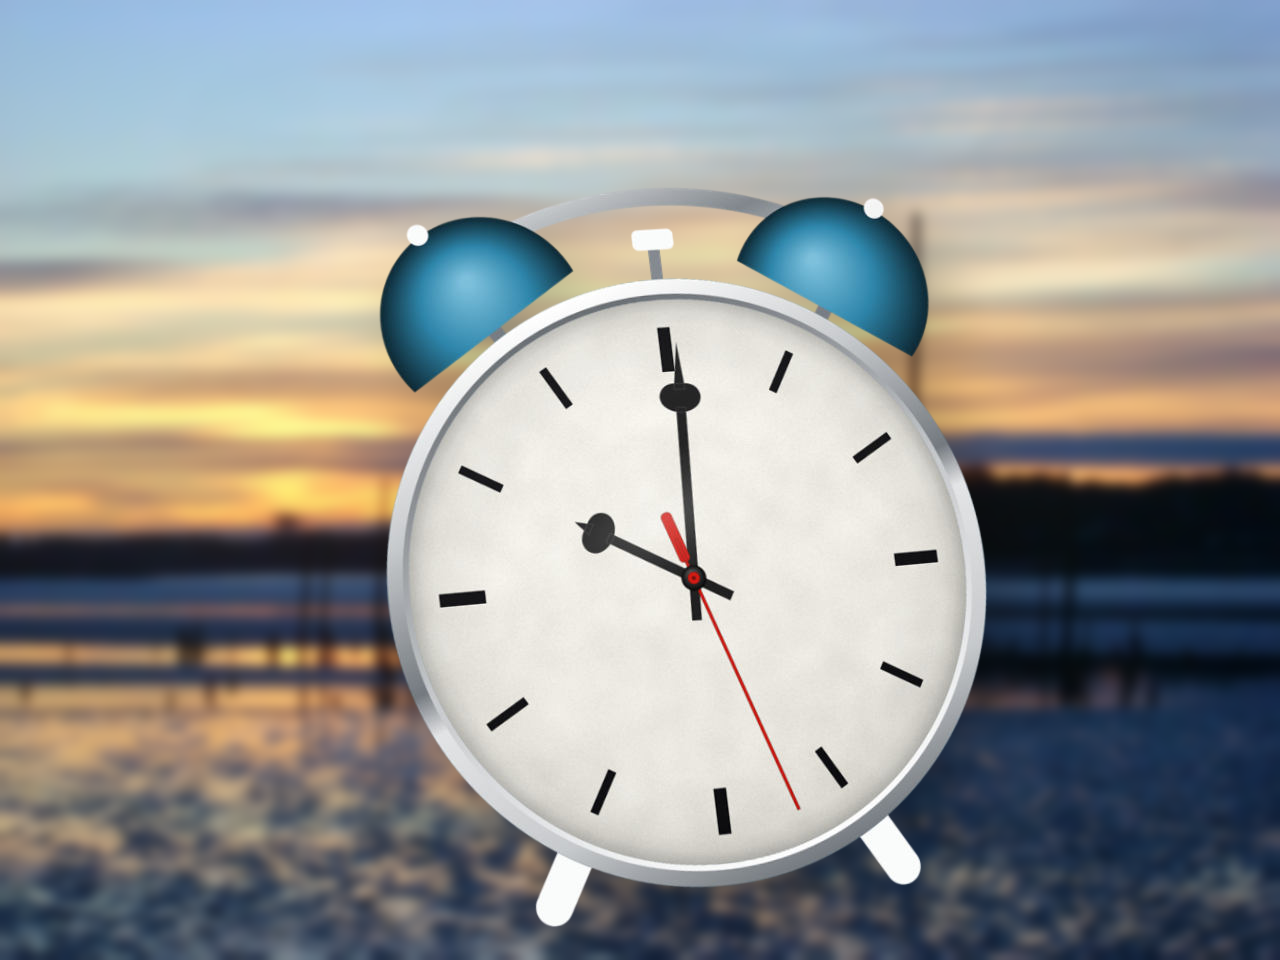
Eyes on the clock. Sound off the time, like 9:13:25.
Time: 10:00:27
